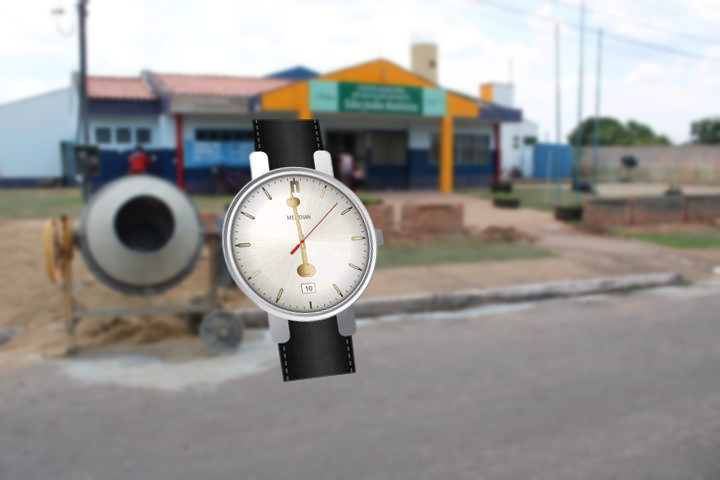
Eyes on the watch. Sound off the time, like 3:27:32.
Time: 5:59:08
